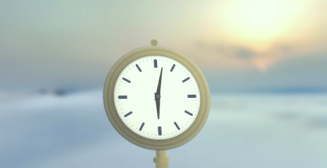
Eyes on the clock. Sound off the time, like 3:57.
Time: 6:02
